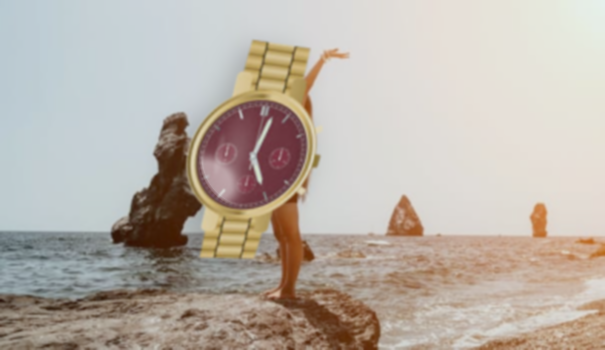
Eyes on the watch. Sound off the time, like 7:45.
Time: 5:02
